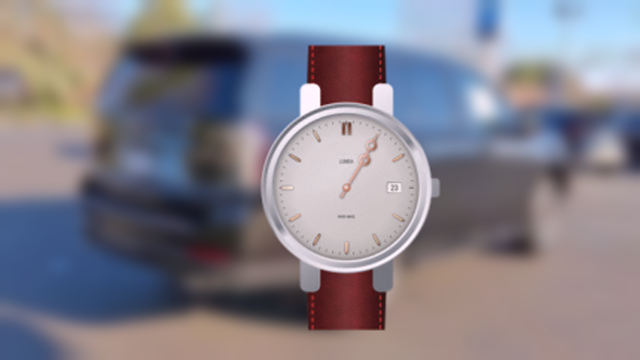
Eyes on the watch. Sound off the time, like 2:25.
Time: 1:05
